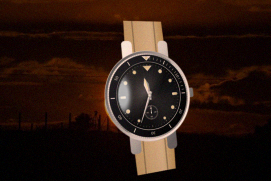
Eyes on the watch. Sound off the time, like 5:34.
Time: 11:34
